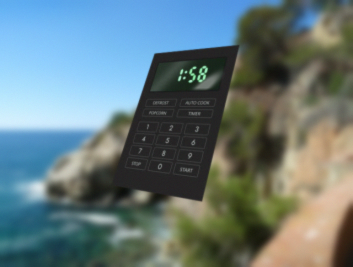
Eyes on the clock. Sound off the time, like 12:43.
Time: 1:58
